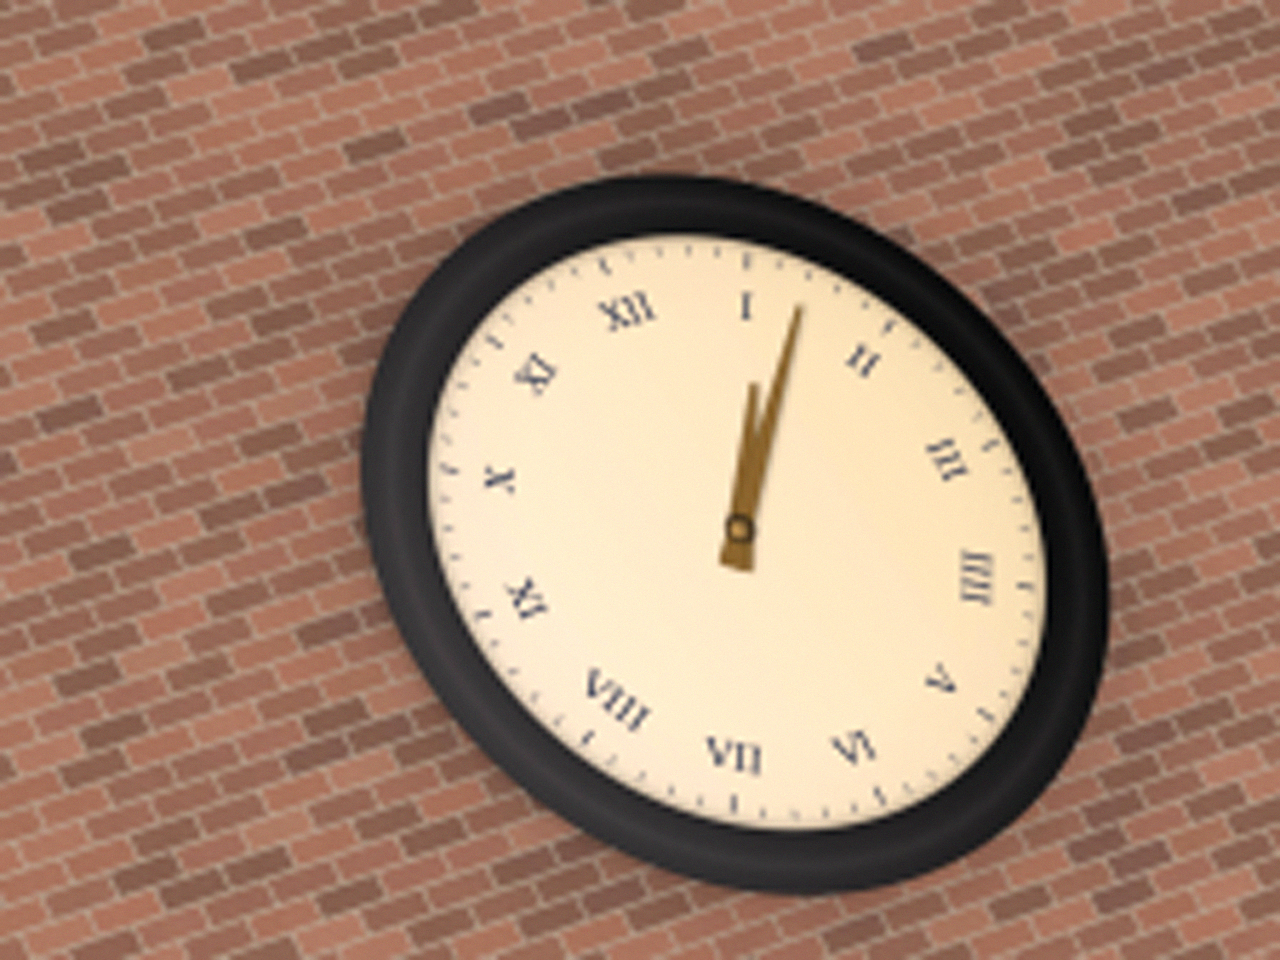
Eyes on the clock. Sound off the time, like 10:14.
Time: 1:07
